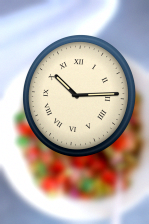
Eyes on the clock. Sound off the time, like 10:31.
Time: 10:14
